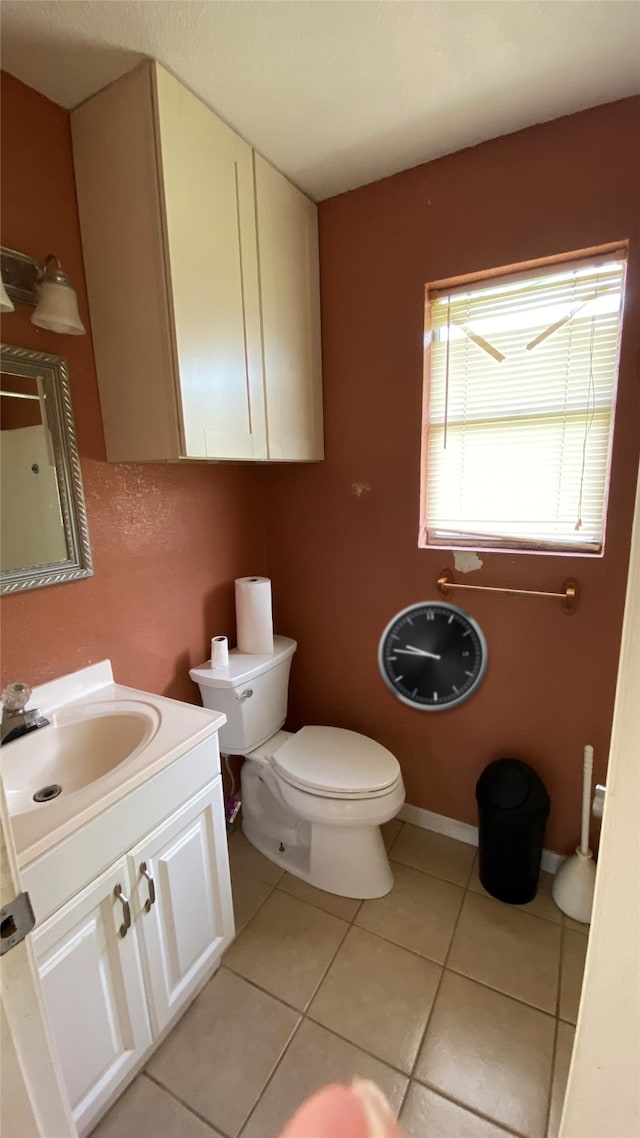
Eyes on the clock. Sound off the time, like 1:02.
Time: 9:47
